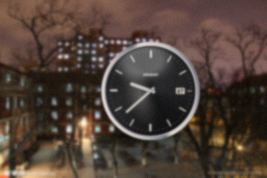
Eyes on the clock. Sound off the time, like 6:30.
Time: 9:38
